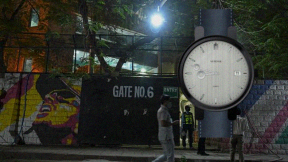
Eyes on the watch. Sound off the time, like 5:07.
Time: 8:48
